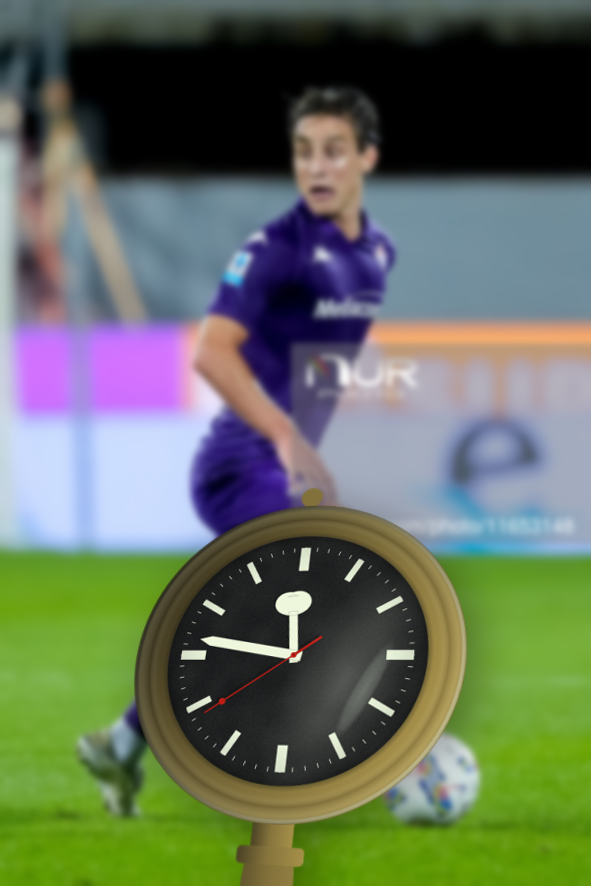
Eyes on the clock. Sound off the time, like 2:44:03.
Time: 11:46:39
